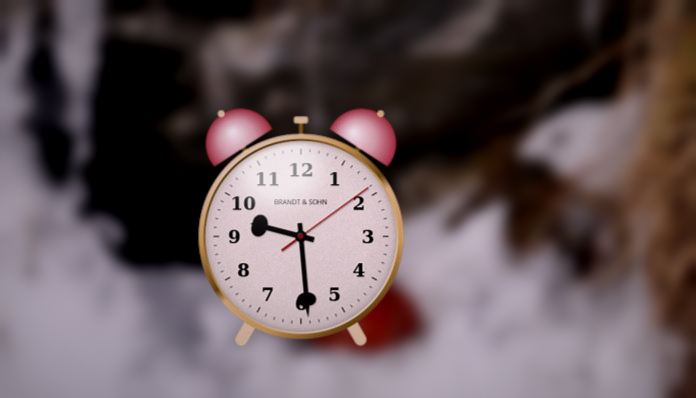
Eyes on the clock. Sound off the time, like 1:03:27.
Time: 9:29:09
